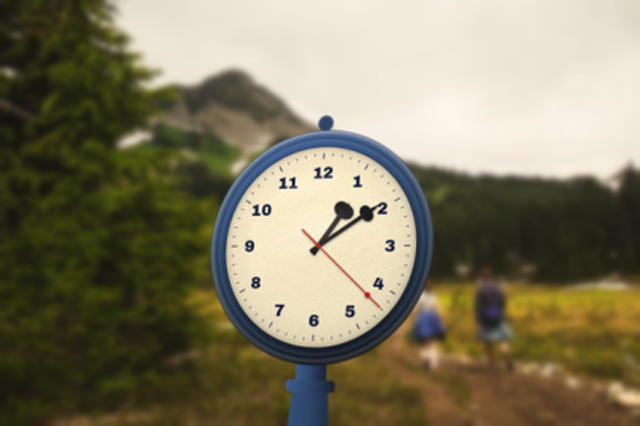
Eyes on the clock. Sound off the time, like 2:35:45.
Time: 1:09:22
